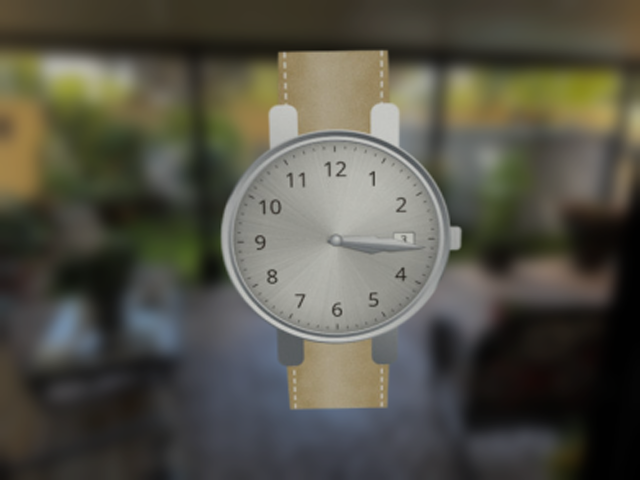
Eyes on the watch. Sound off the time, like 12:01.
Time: 3:16
